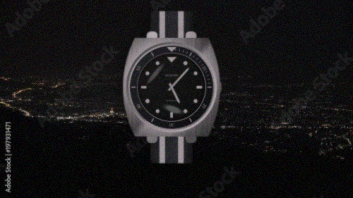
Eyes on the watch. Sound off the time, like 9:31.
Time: 5:07
